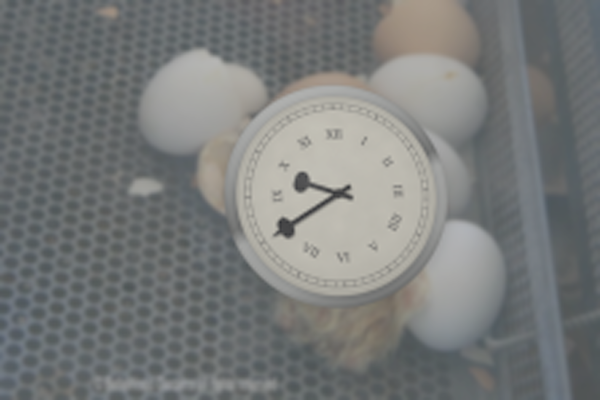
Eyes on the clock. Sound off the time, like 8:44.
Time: 9:40
